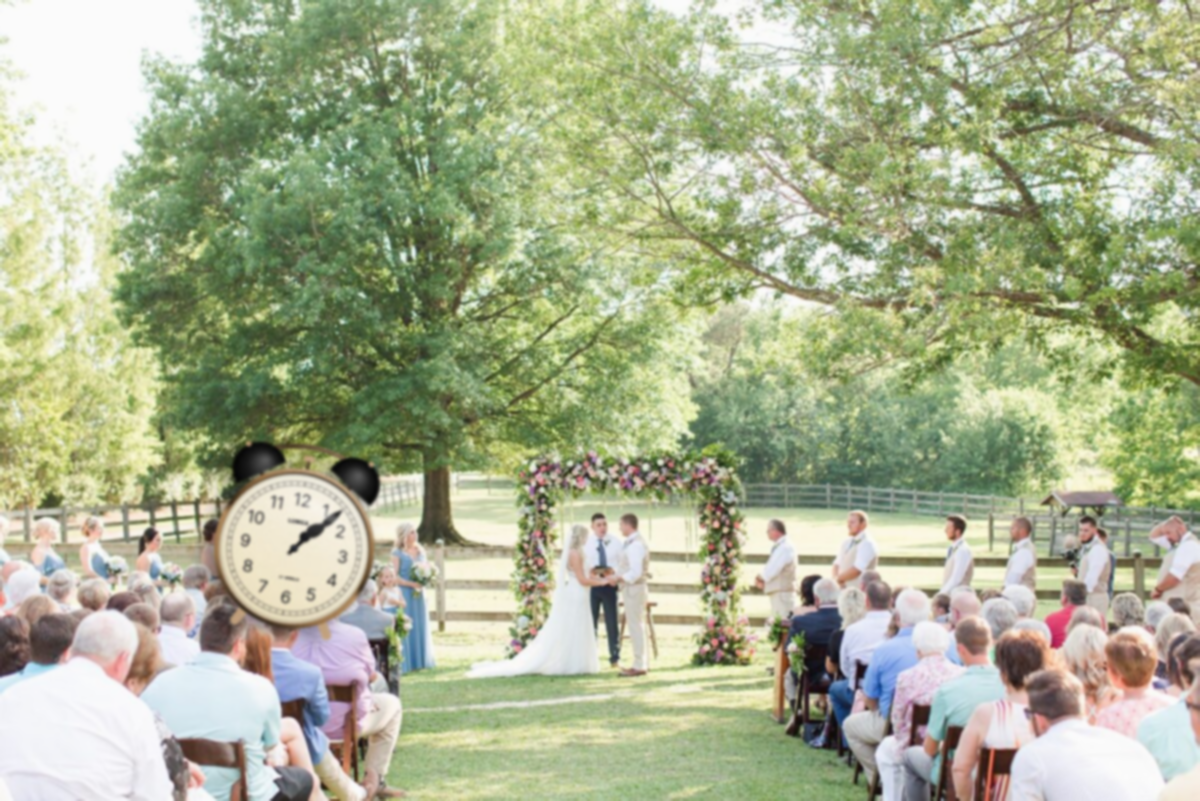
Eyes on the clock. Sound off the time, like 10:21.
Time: 1:07
